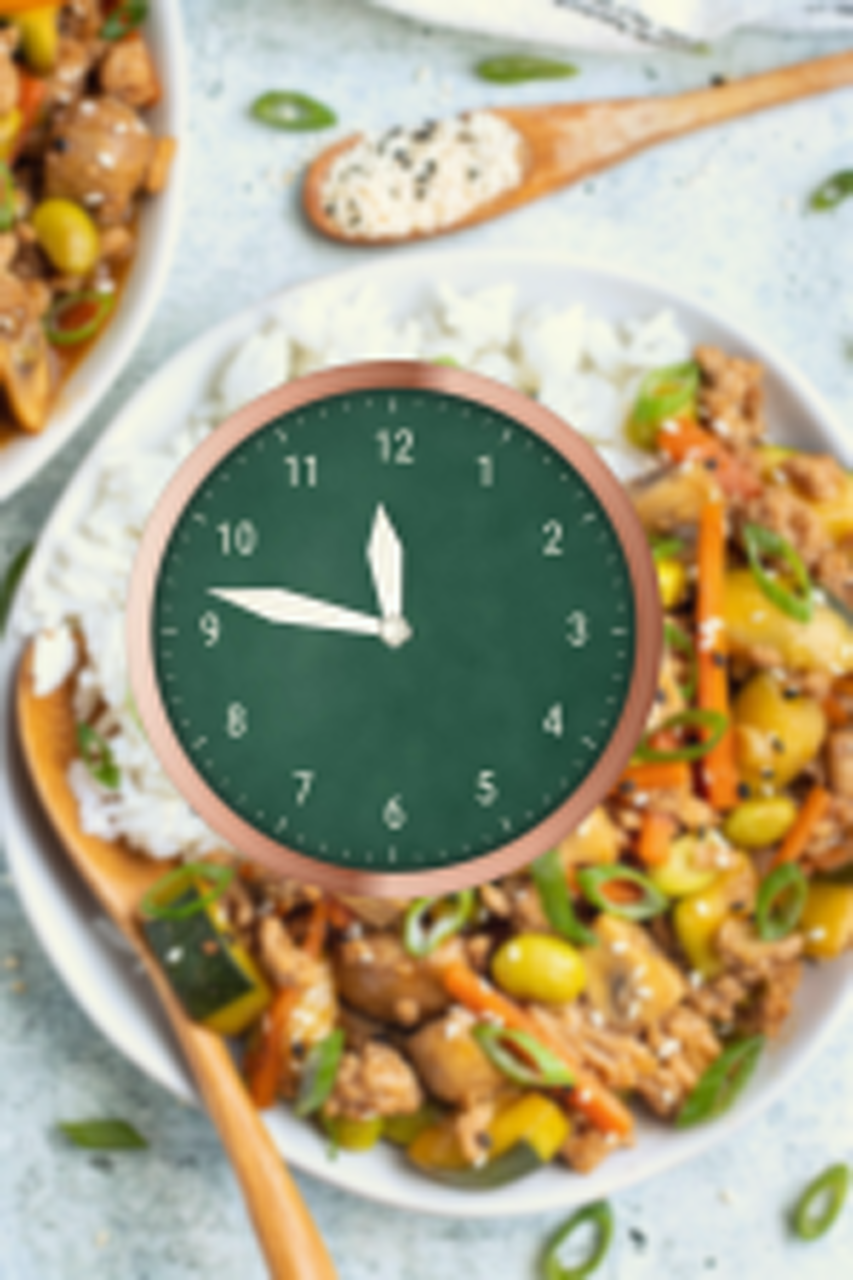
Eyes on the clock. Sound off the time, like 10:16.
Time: 11:47
